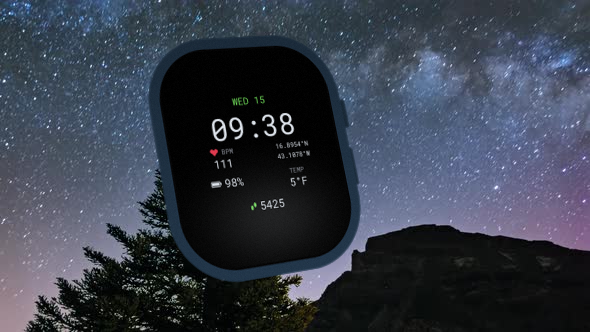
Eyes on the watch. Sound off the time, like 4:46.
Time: 9:38
